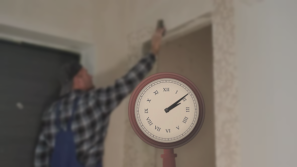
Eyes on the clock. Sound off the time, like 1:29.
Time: 2:09
